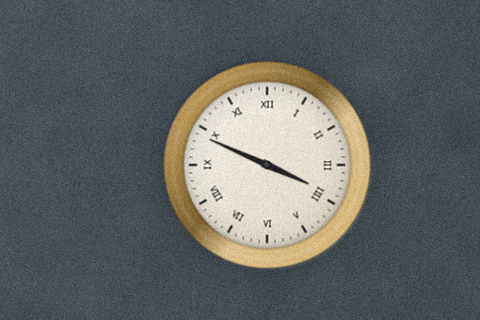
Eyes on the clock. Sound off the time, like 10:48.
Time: 3:49
